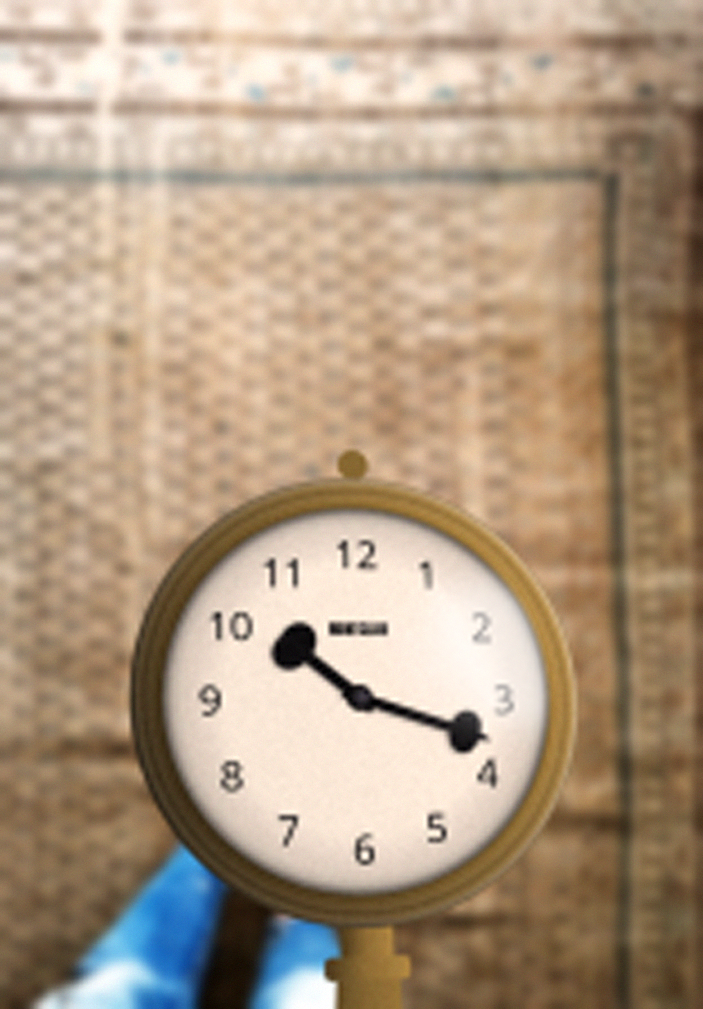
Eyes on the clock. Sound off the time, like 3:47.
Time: 10:18
